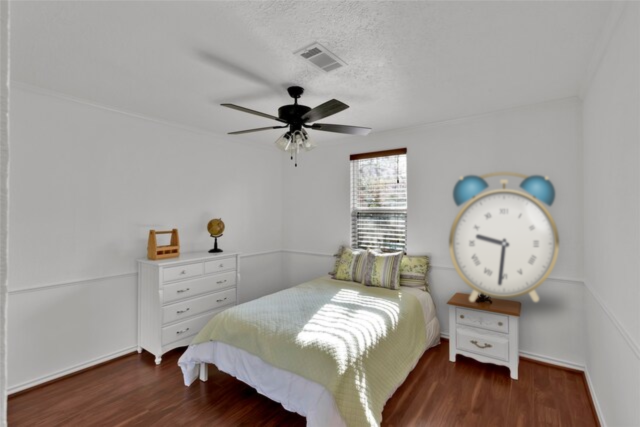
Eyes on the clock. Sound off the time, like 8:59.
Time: 9:31
